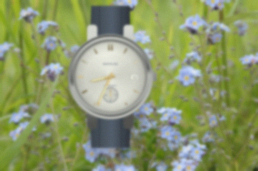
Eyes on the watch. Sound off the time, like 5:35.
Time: 8:34
